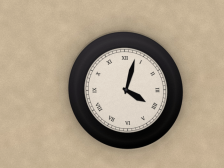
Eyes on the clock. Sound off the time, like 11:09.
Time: 4:03
